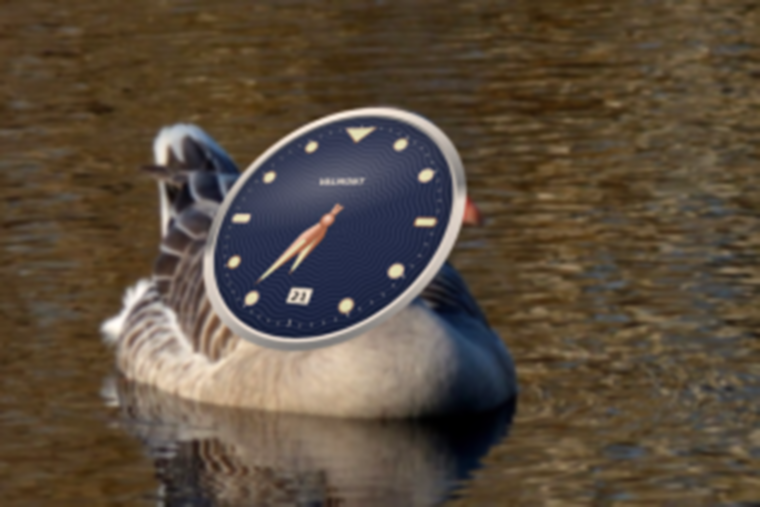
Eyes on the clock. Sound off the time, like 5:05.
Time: 6:36
